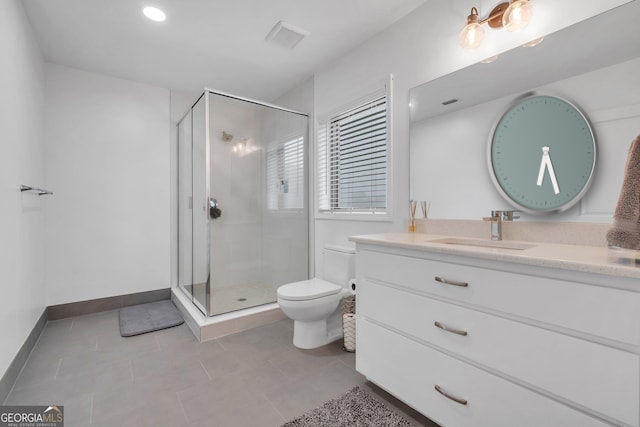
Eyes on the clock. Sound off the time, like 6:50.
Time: 6:27
